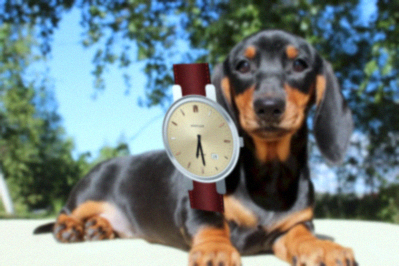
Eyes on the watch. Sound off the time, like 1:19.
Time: 6:29
